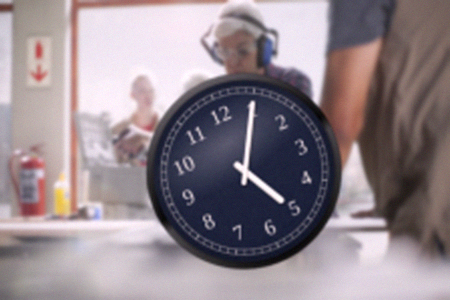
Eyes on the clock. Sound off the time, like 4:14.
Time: 5:05
